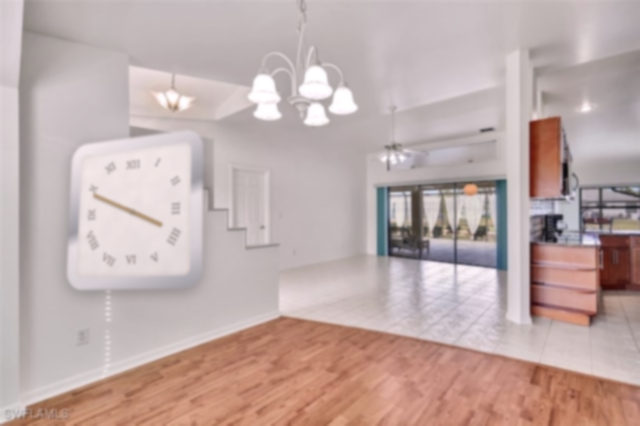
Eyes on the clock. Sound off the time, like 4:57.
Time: 3:49
